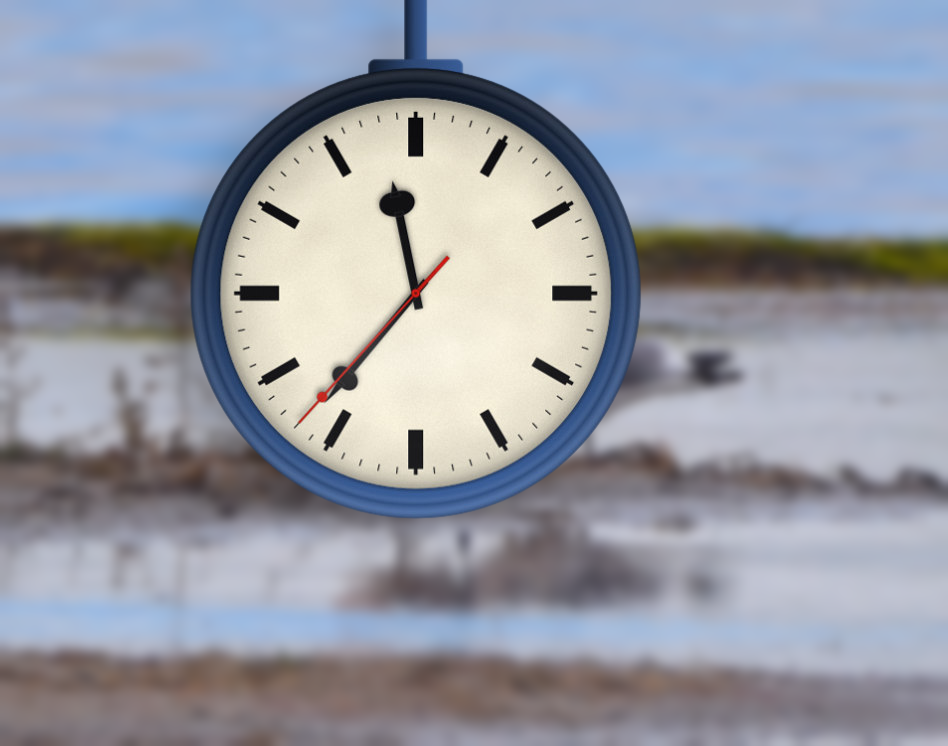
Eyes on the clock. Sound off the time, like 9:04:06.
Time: 11:36:37
